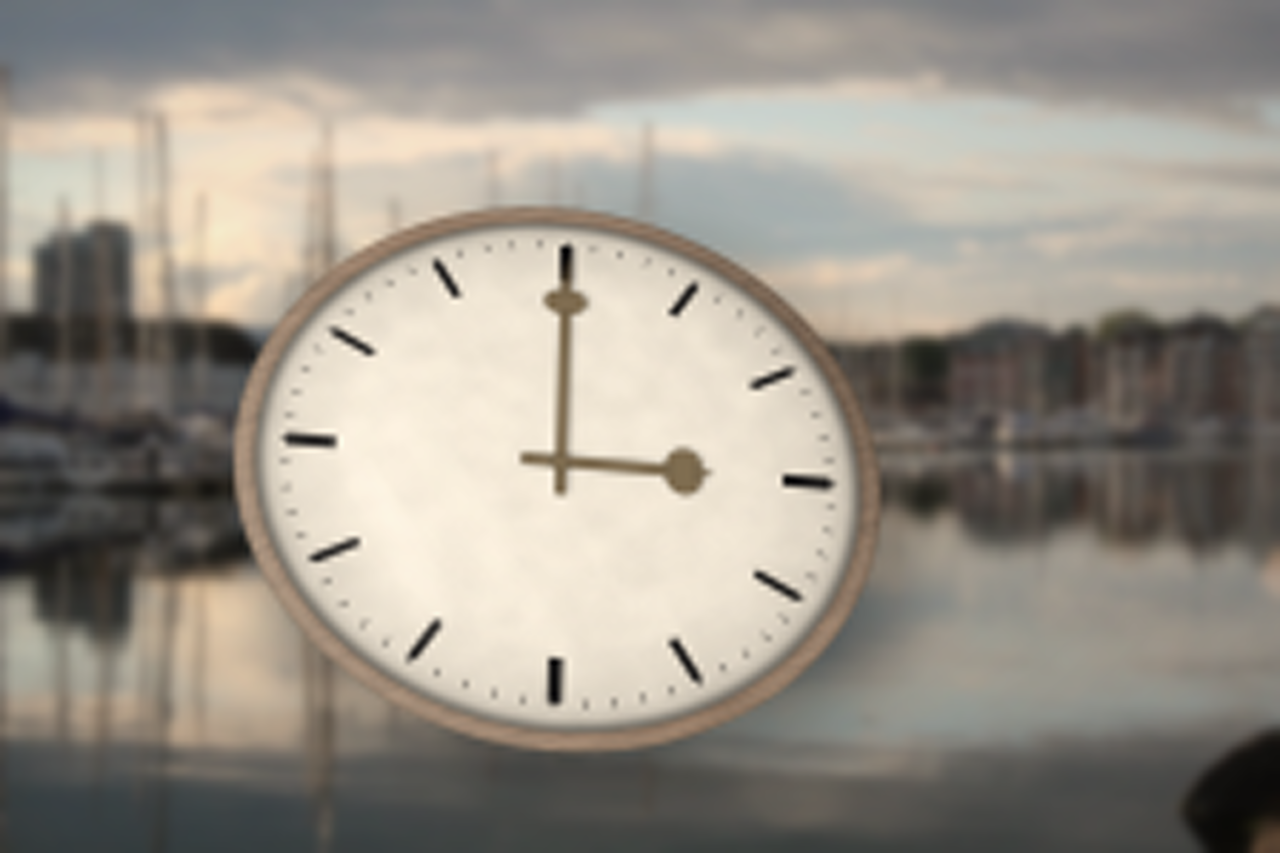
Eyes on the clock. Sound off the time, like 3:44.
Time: 3:00
